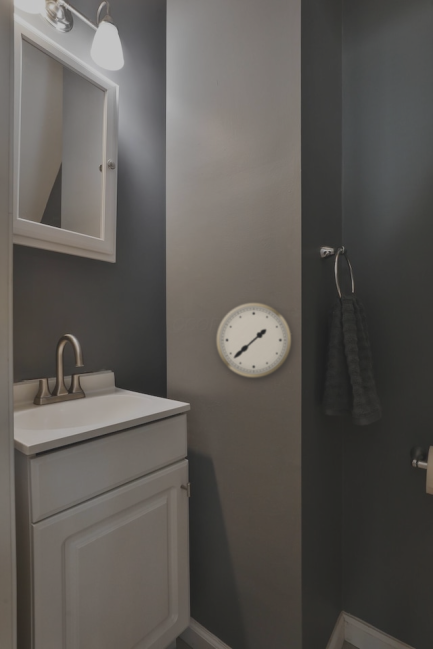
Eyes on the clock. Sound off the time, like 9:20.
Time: 1:38
